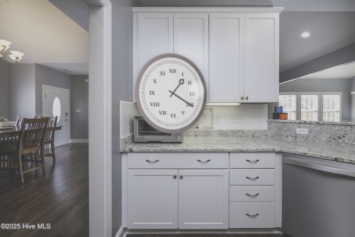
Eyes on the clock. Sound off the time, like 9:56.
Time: 1:20
